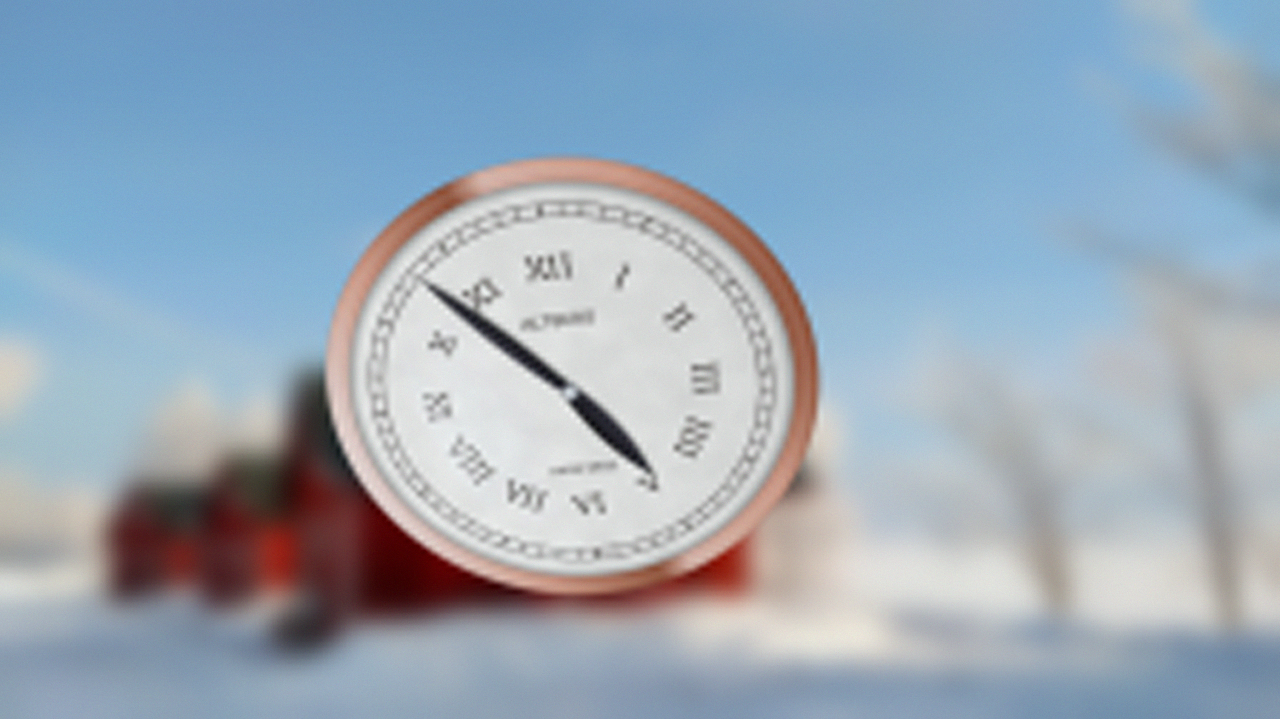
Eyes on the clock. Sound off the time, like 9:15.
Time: 4:53
